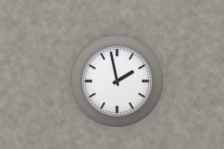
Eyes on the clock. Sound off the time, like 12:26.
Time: 1:58
